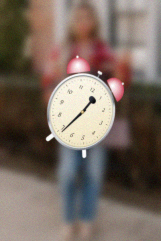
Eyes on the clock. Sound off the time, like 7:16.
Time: 12:34
